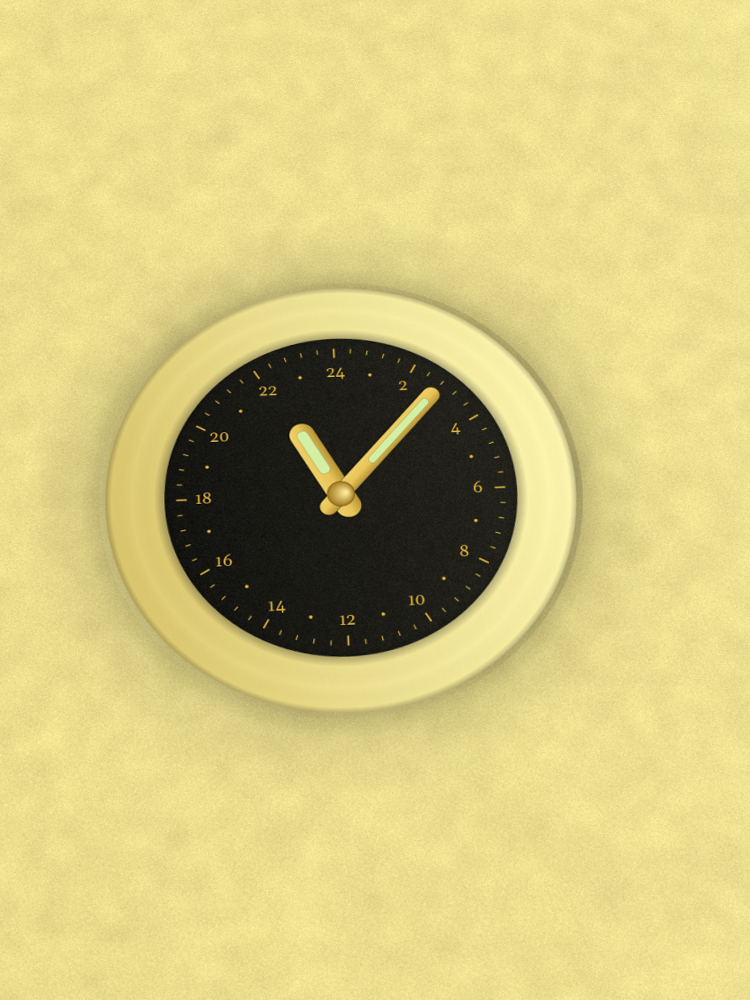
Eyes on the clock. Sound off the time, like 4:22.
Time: 22:07
